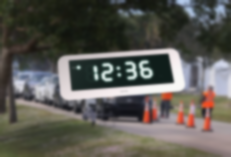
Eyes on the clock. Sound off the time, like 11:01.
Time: 12:36
